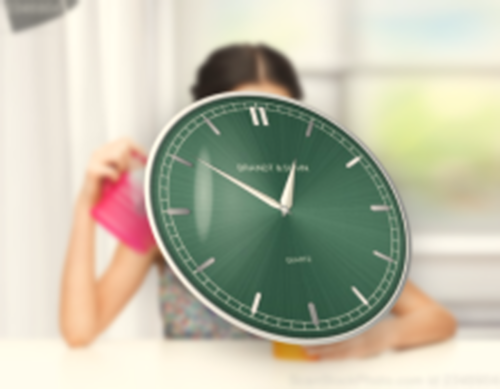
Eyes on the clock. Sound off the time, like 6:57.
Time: 12:51
